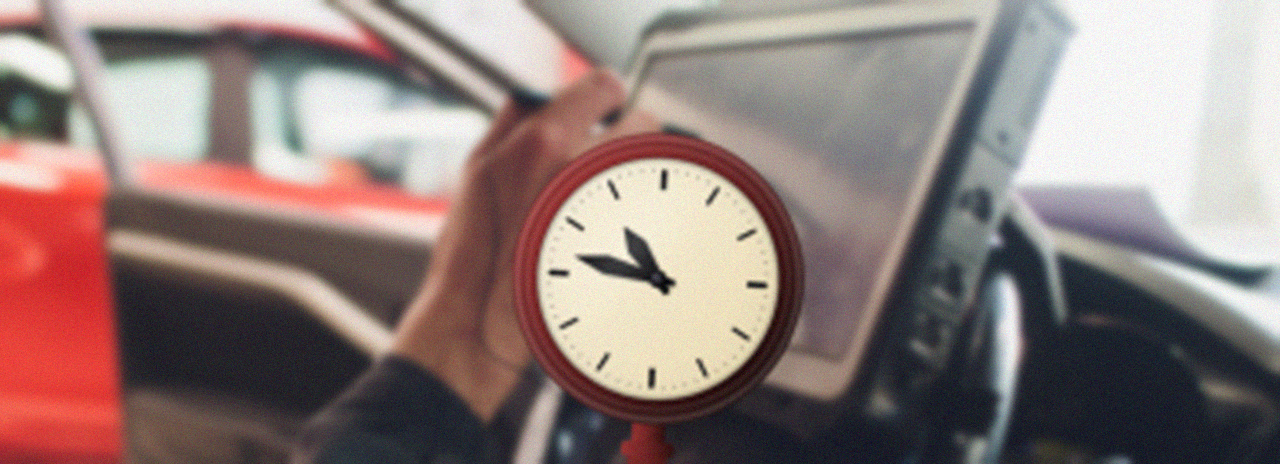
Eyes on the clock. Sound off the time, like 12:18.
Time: 10:47
